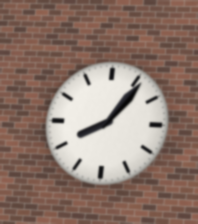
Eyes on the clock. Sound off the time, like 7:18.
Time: 8:06
